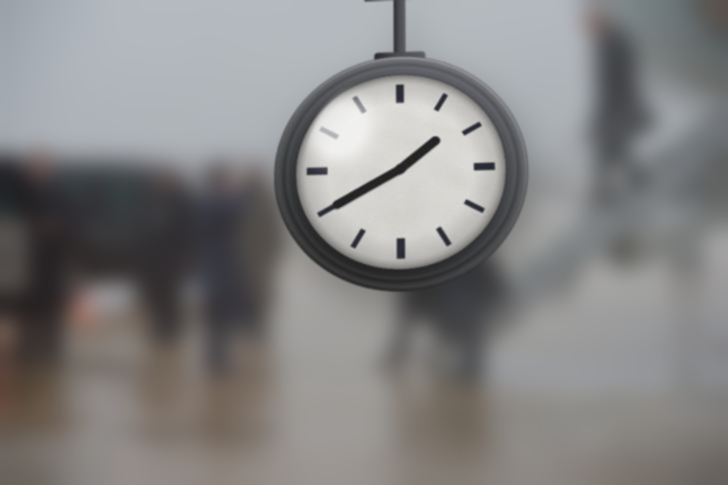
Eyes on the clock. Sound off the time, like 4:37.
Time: 1:40
